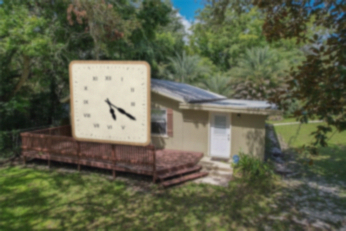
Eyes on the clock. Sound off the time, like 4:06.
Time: 5:20
